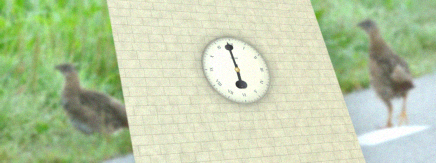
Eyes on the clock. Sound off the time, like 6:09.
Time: 5:59
